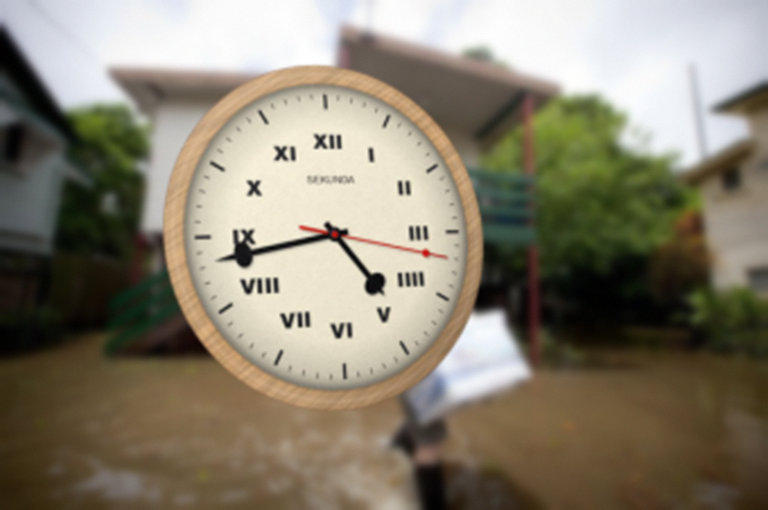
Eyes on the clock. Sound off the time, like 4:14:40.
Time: 4:43:17
